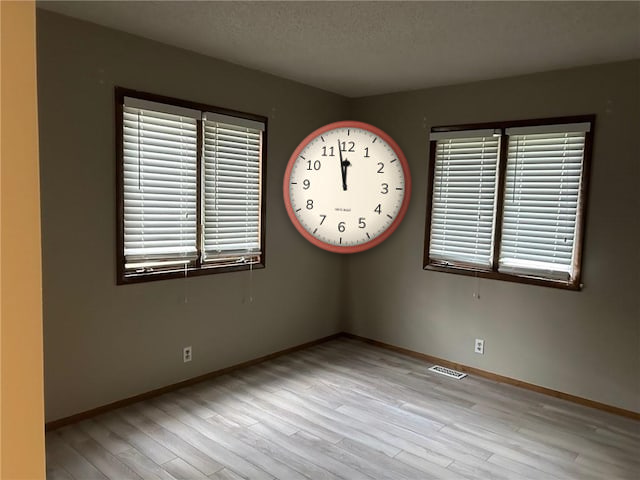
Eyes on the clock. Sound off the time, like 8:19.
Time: 11:58
